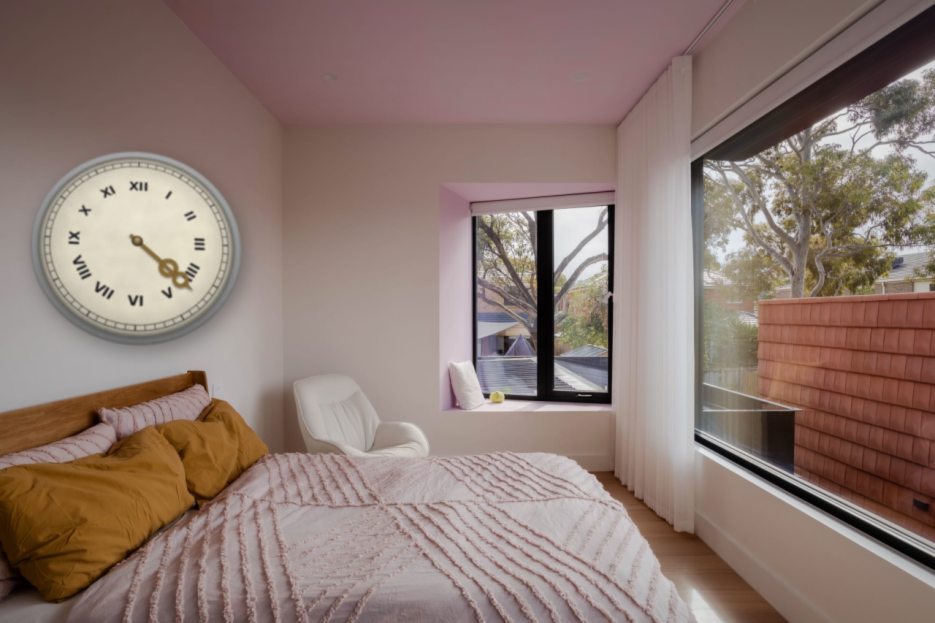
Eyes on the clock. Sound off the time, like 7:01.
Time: 4:22
